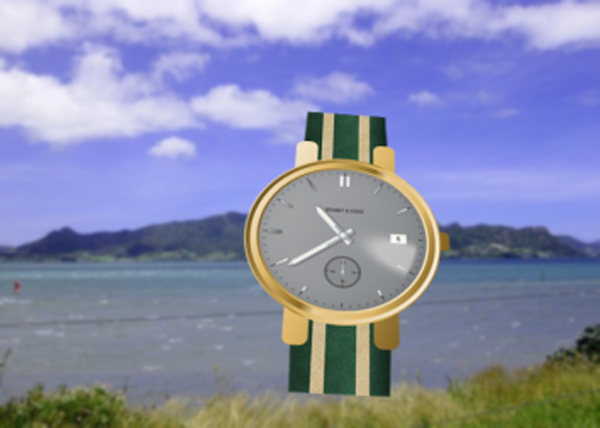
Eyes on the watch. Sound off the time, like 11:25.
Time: 10:39
